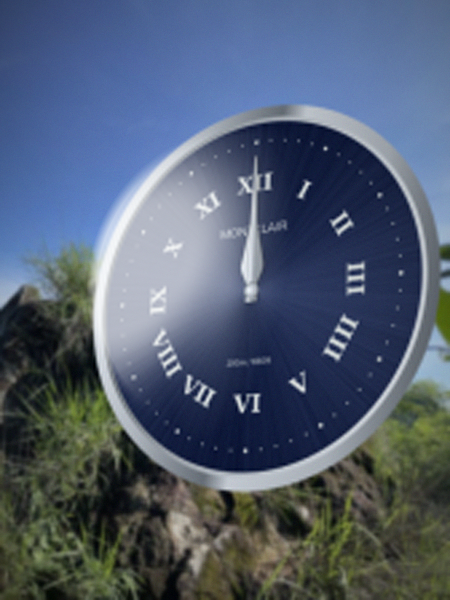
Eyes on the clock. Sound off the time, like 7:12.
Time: 12:00
